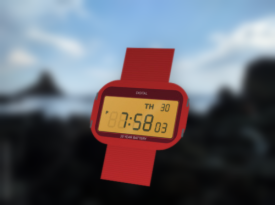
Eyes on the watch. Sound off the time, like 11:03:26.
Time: 7:58:03
